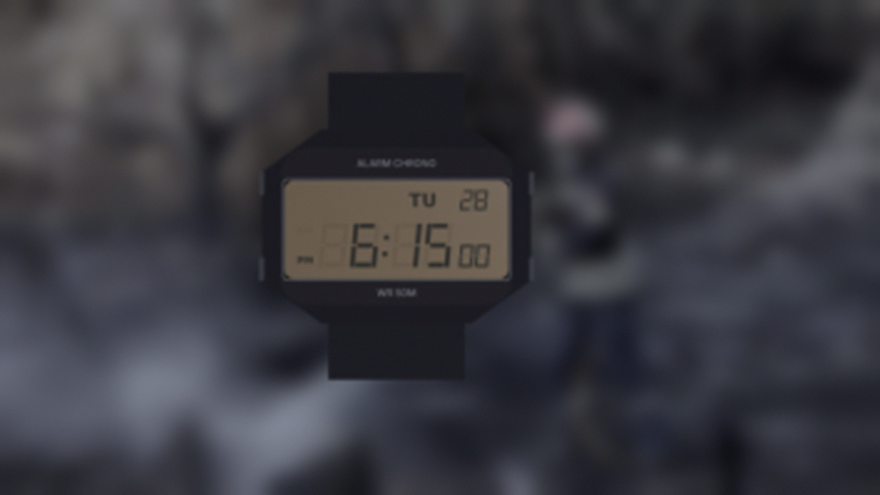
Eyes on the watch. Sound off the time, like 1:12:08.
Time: 6:15:00
